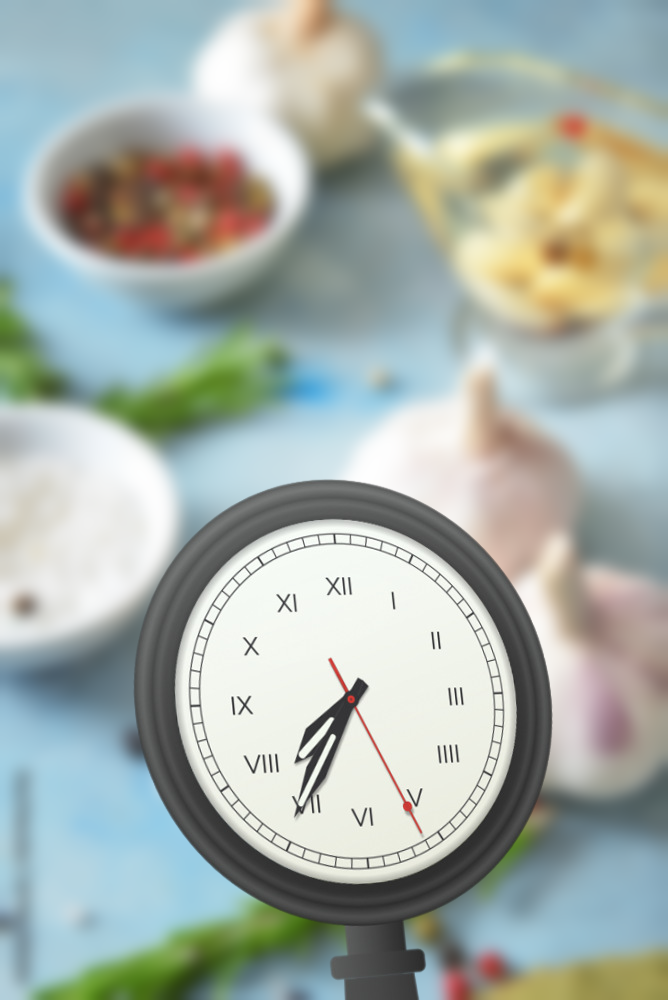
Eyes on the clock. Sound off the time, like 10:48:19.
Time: 7:35:26
